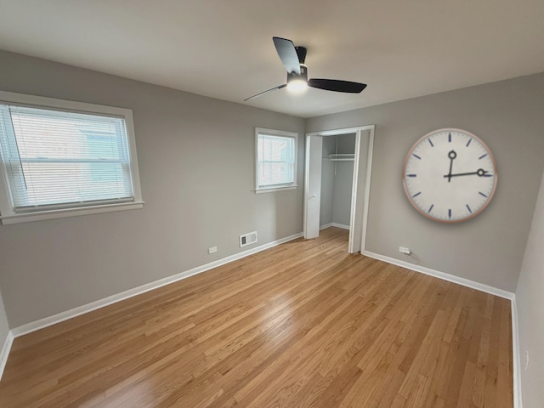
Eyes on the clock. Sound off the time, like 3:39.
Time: 12:14
